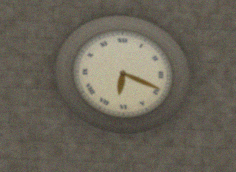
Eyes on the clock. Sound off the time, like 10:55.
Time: 6:19
